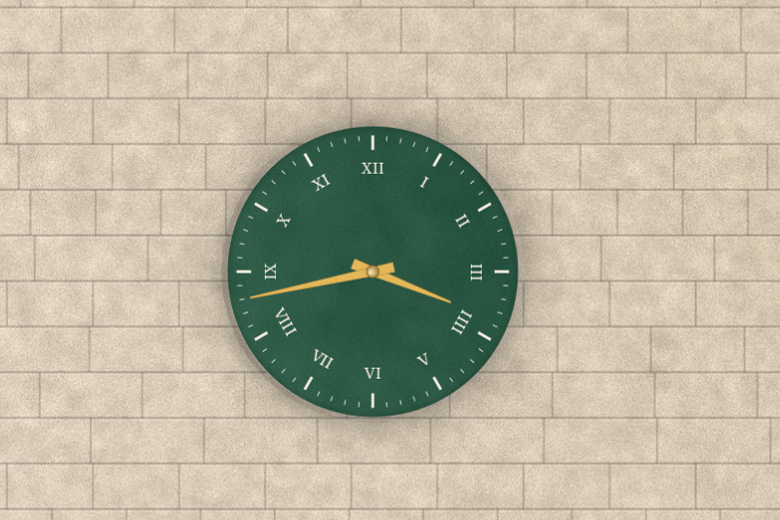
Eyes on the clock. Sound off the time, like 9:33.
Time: 3:43
